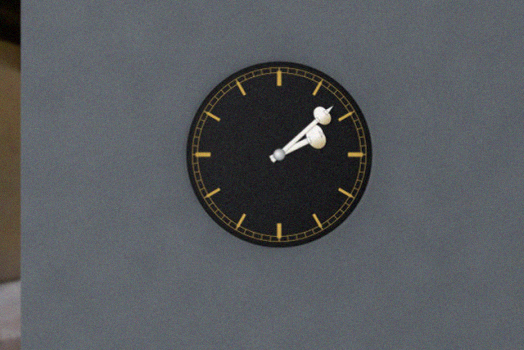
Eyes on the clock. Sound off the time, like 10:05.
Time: 2:08
